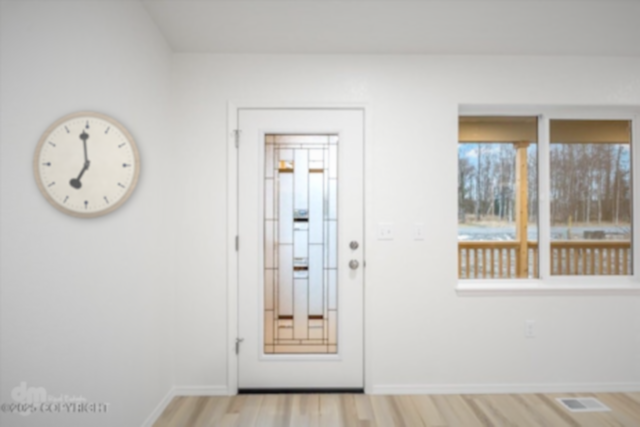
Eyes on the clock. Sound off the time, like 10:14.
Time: 6:59
